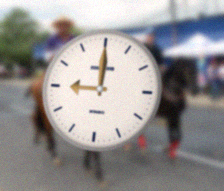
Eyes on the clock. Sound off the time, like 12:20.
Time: 9:00
